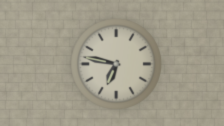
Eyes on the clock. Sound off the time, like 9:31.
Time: 6:47
